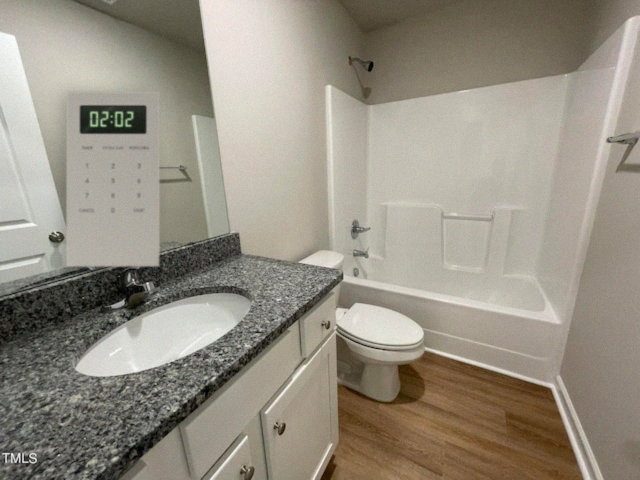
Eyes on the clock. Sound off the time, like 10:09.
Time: 2:02
